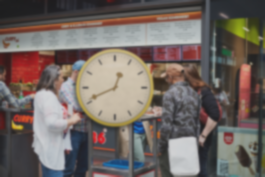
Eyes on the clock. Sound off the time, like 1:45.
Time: 12:41
